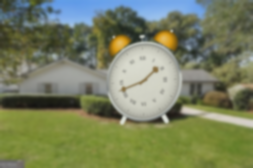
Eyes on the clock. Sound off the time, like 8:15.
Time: 1:42
